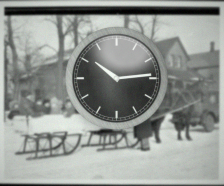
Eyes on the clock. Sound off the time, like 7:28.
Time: 10:14
